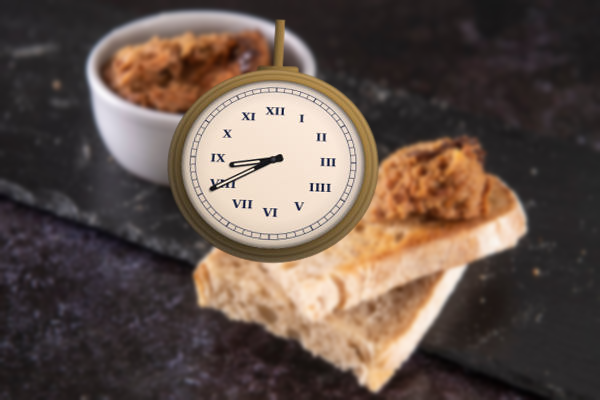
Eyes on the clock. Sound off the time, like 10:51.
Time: 8:40
